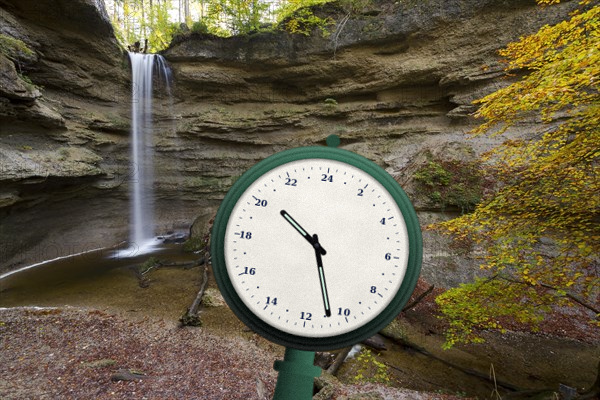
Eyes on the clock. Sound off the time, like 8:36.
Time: 20:27
